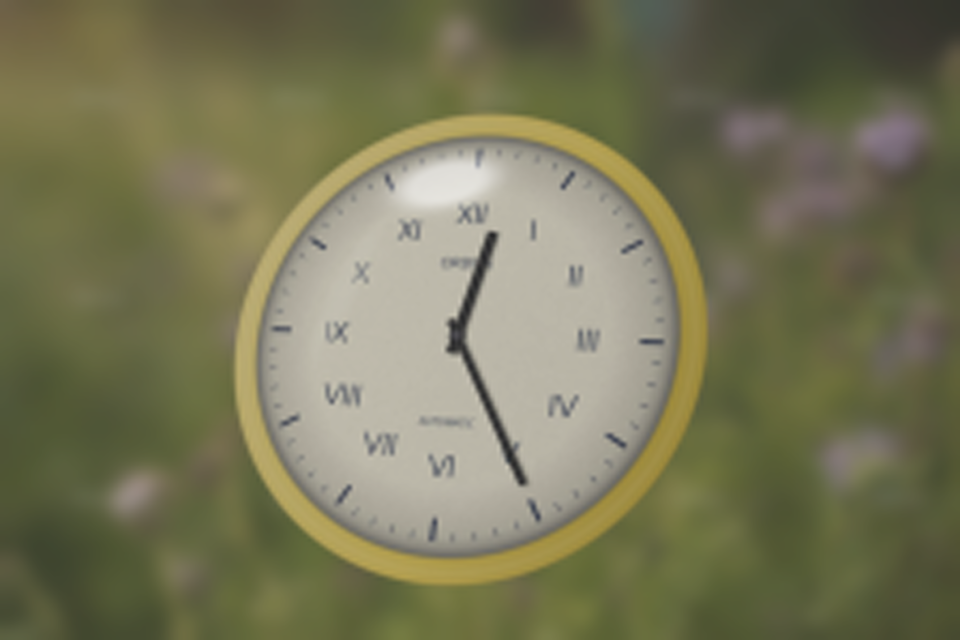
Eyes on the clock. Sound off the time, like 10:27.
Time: 12:25
